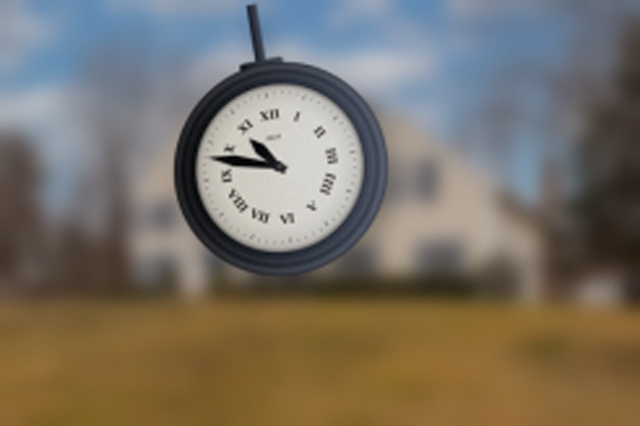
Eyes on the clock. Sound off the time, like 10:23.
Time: 10:48
